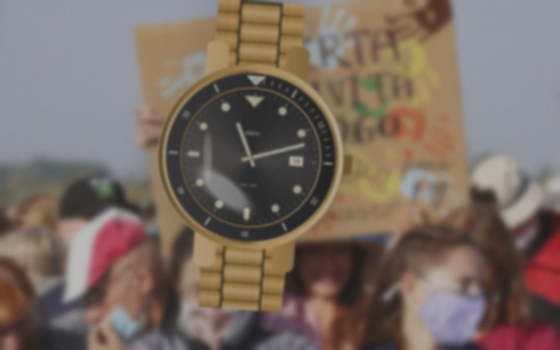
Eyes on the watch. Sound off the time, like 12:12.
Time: 11:12
